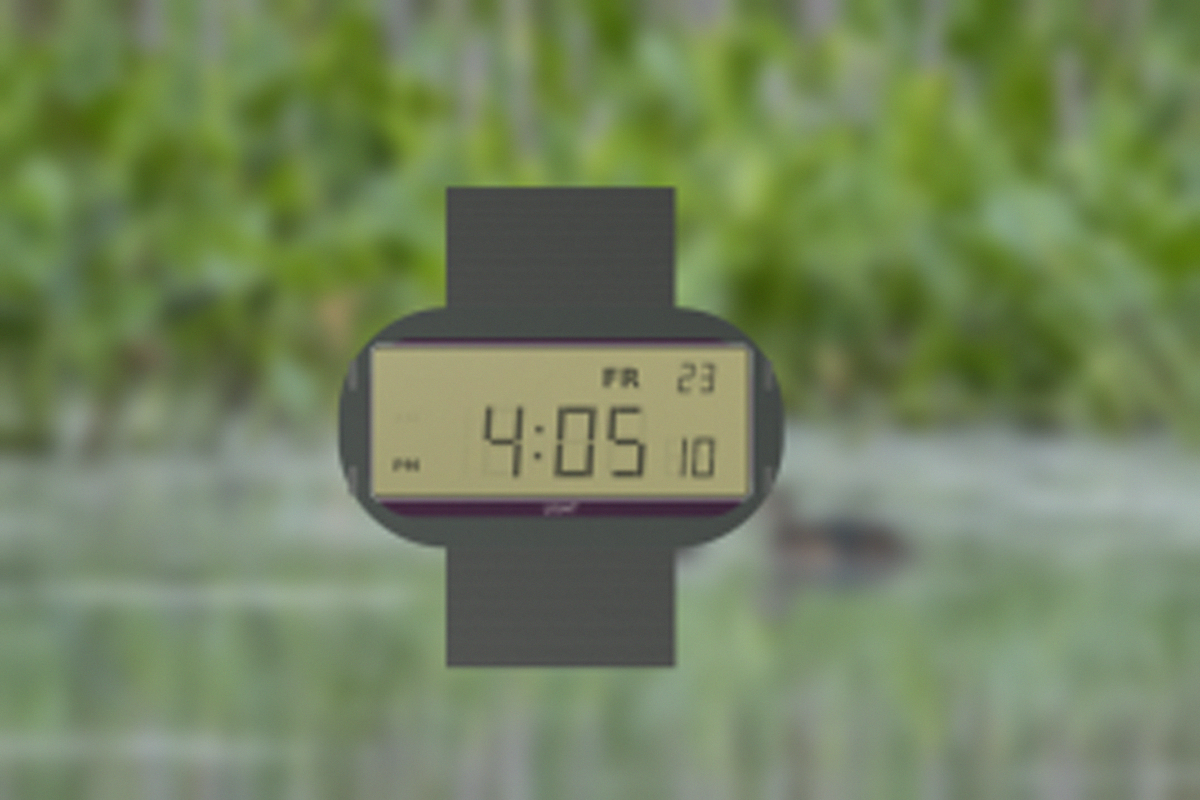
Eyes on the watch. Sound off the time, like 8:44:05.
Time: 4:05:10
